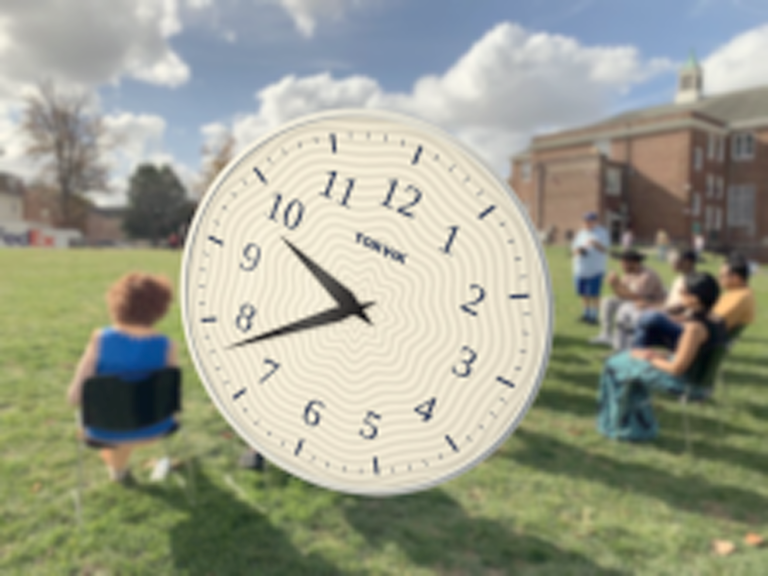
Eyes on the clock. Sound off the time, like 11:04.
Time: 9:38
